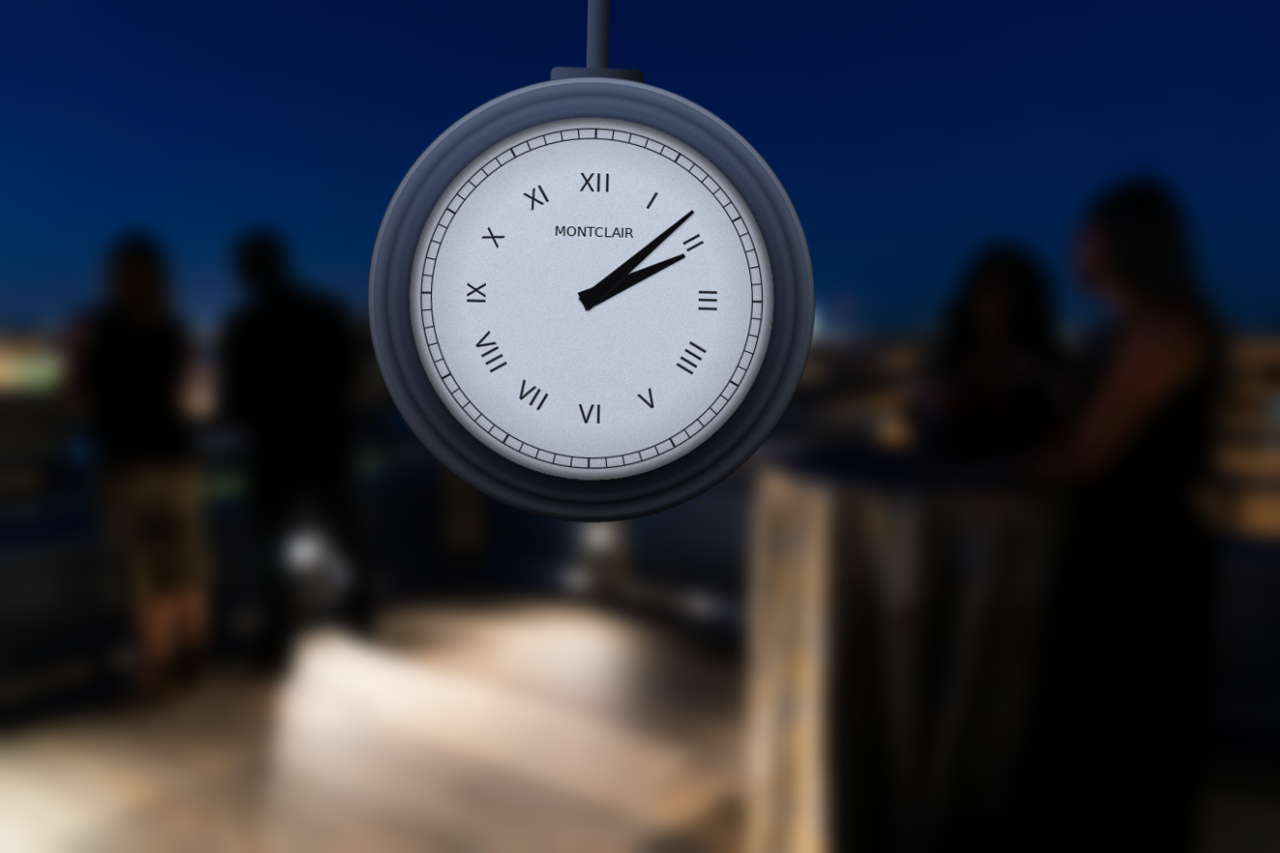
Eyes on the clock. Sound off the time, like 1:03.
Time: 2:08
